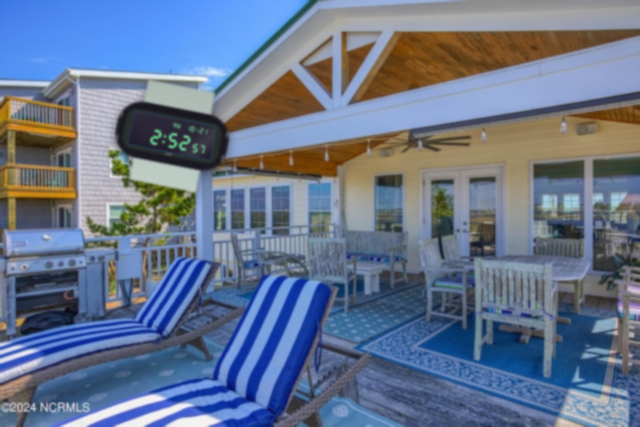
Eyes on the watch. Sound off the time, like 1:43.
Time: 2:52
